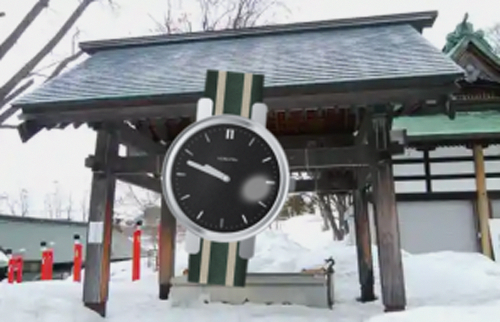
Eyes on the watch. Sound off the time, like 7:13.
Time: 9:48
